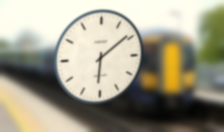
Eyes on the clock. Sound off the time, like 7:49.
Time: 6:09
